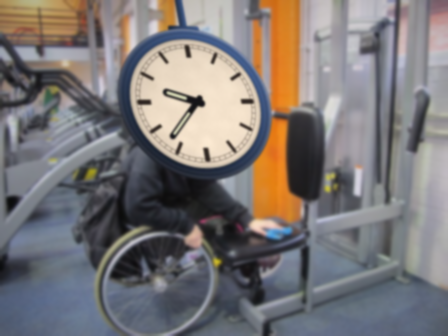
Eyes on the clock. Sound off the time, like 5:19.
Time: 9:37
